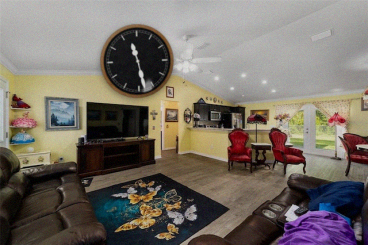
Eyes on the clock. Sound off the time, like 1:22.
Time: 11:28
